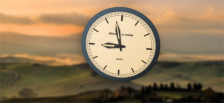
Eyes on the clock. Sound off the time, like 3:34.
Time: 8:58
